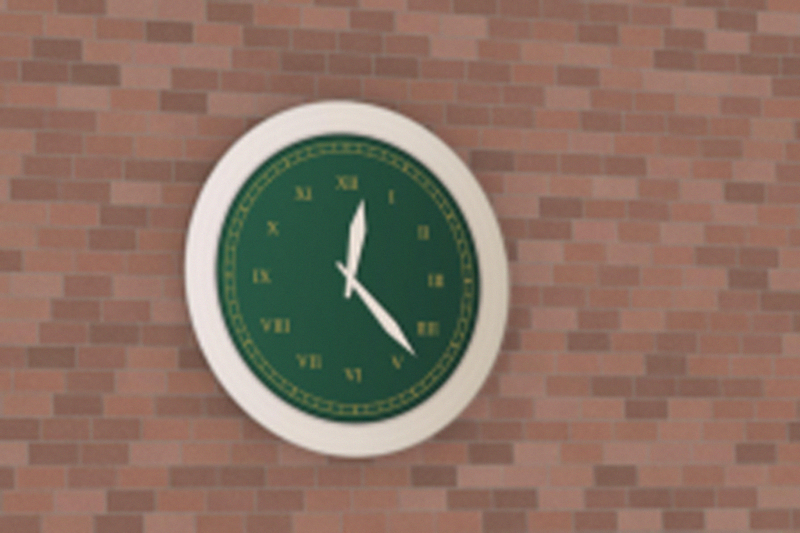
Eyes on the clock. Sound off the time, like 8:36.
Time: 12:23
